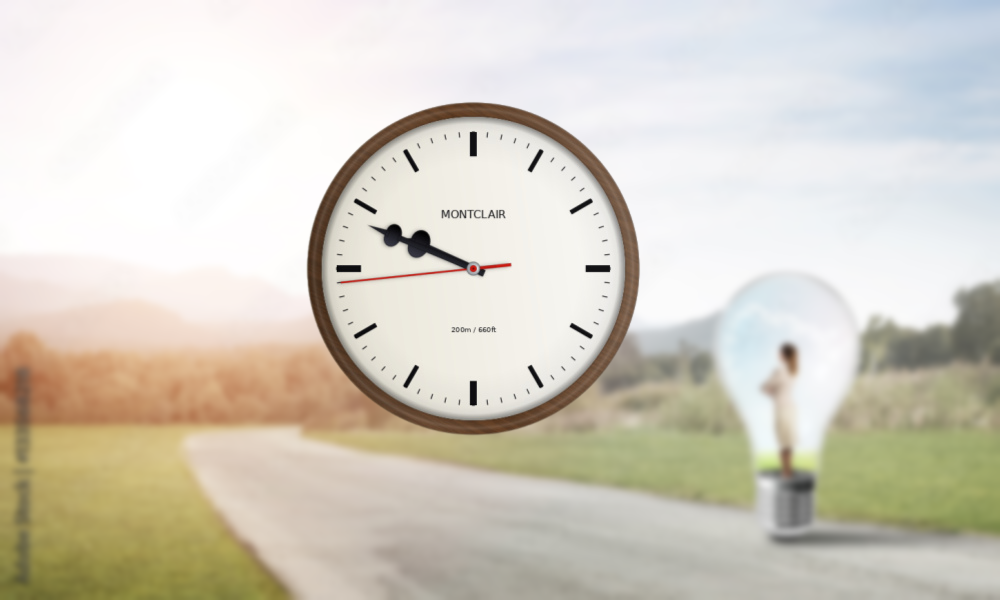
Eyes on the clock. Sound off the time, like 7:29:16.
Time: 9:48:44
